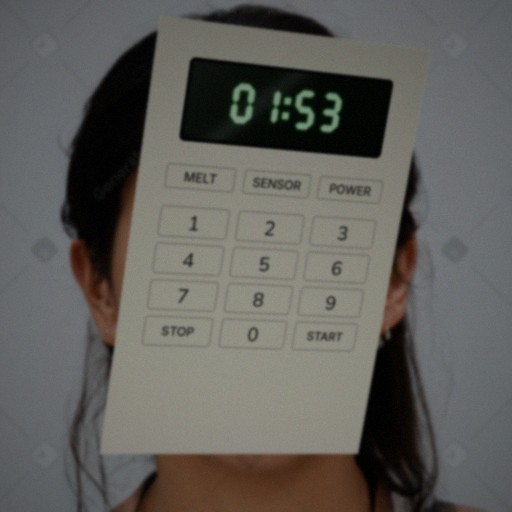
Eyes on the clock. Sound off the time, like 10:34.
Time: 1:53
